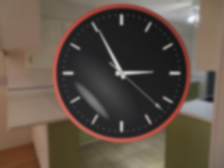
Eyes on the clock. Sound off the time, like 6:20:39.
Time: 2:55:22
